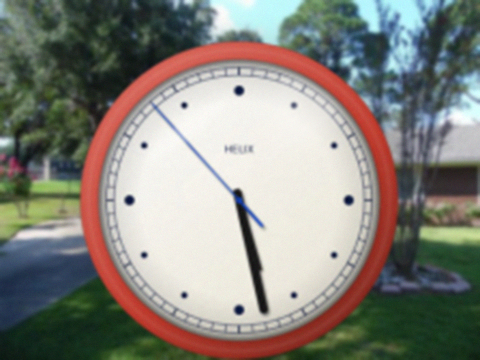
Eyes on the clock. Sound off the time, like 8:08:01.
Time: 5:27:53
